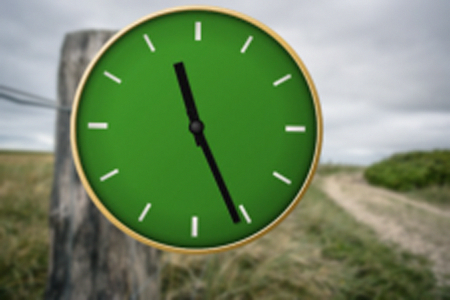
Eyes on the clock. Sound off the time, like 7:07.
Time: 11:26
